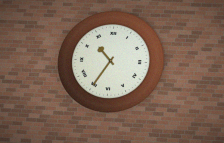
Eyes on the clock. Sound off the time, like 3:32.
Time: 10:35
